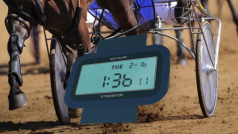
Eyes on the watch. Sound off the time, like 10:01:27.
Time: 1:36:11
